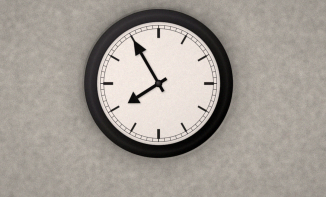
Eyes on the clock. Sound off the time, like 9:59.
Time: 7:55
